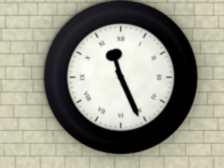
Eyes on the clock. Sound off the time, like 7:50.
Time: 11:26
